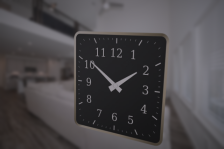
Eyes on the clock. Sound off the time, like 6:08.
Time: 1:51
